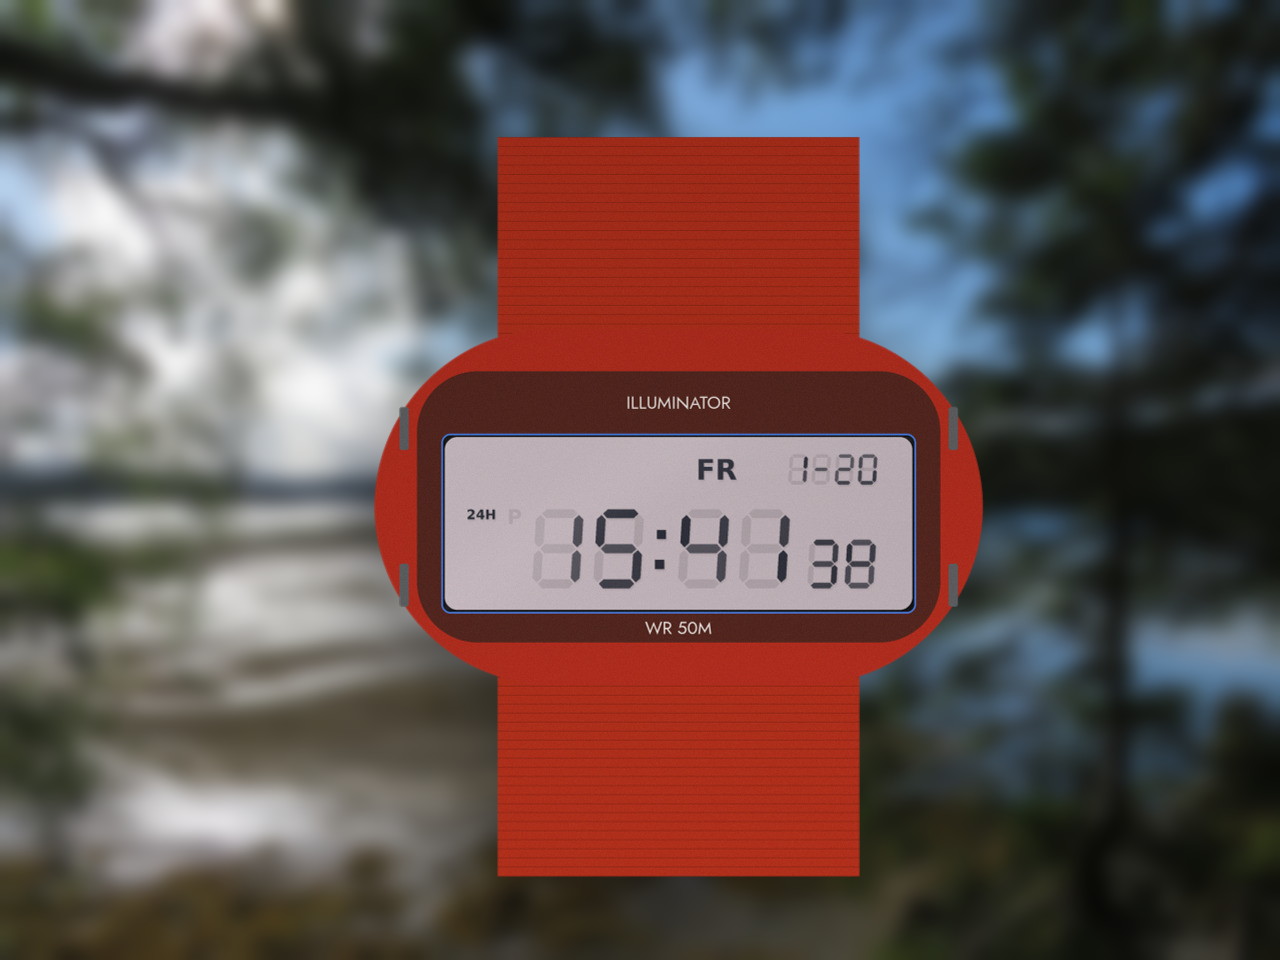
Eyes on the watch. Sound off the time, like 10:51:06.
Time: 15:41:38
